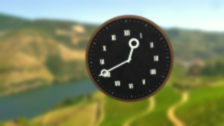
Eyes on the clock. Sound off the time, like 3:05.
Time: 12:41
